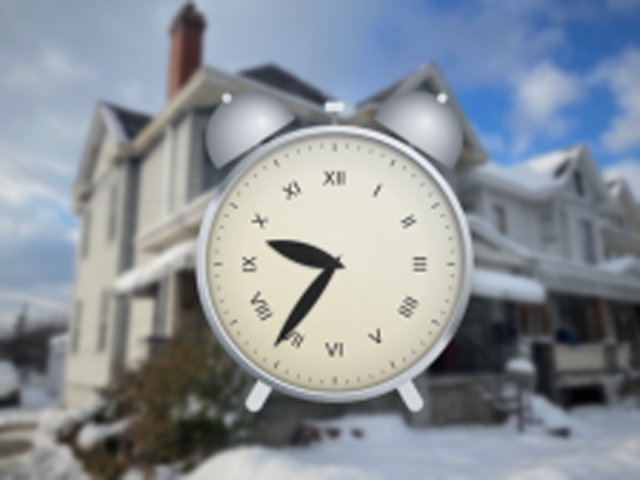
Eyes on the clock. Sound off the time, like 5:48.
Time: 9:36
